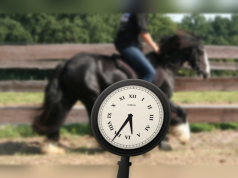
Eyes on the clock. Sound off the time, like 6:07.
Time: 5:35
